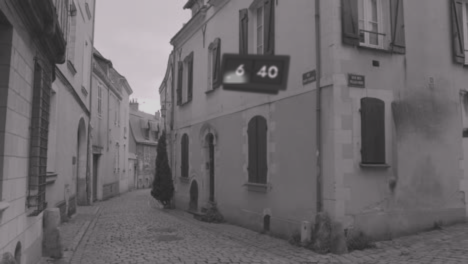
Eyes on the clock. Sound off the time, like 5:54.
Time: 6:40
